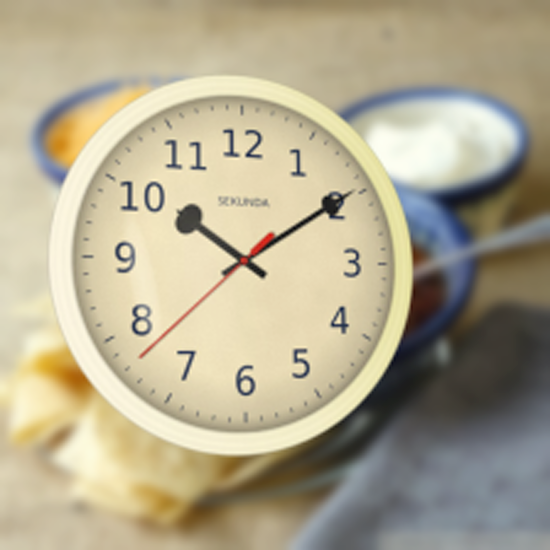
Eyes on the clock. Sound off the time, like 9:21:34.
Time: 10:09:38
